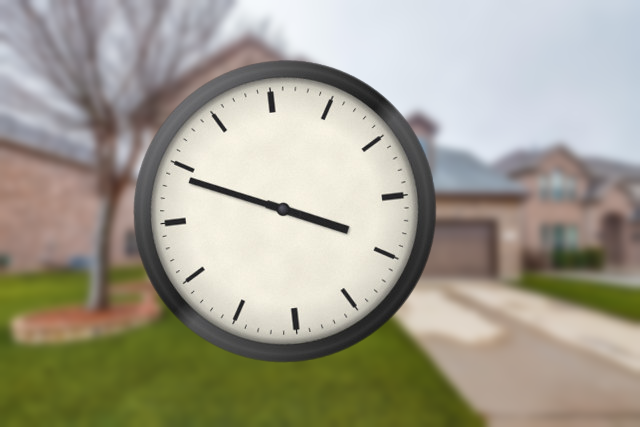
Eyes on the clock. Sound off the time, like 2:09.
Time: 3:49
